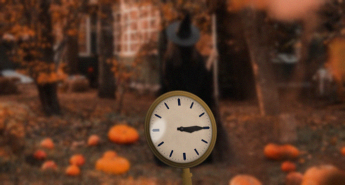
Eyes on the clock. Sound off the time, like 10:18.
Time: 3:15
